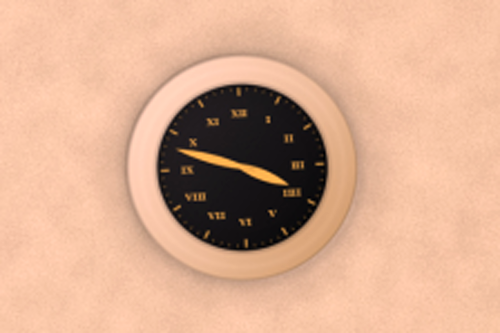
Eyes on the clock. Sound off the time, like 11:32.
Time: 3:48
